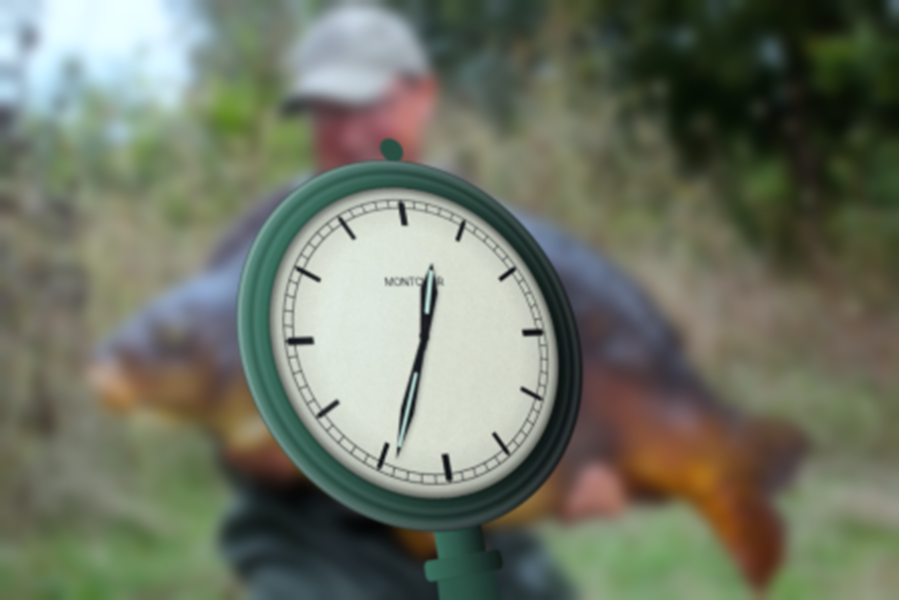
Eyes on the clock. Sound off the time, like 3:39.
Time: 12:34
